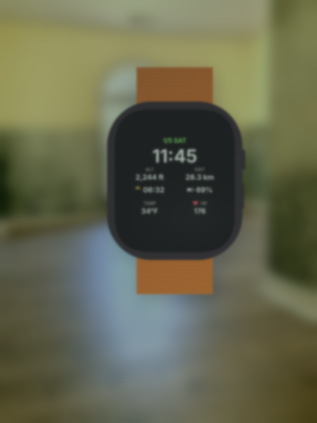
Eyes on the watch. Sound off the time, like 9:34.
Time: 11:45
